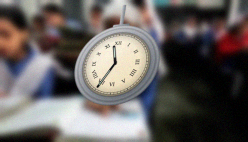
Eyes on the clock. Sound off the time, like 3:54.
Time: 11:35
